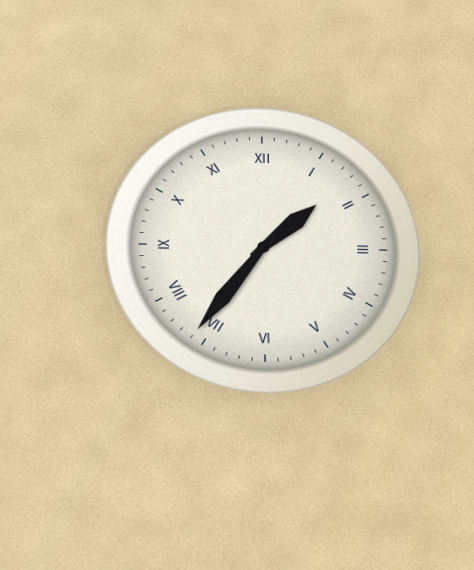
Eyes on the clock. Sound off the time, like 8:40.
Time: 1:36
